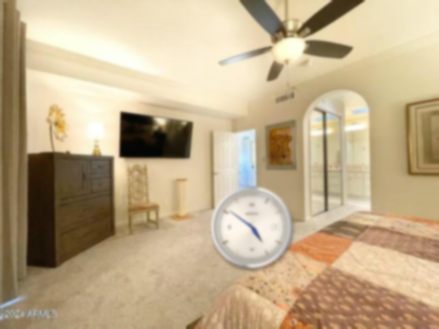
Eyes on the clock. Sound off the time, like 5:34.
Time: 4:51
